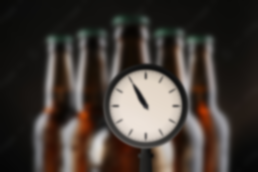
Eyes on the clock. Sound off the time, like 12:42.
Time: 10:55
